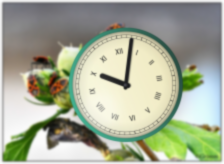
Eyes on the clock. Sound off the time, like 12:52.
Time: 10:03
